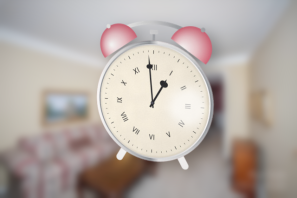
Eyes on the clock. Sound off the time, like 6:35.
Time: 12:59
